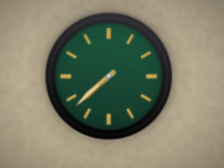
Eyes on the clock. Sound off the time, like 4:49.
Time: 7:38
